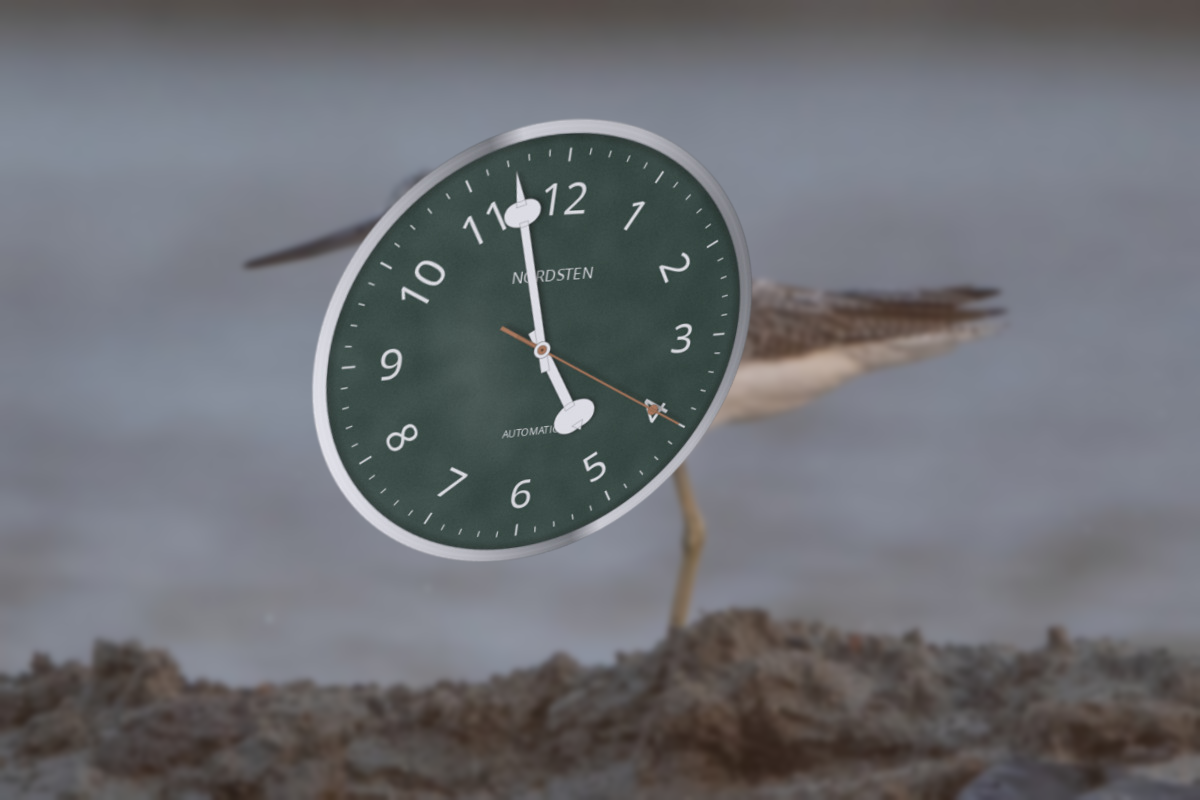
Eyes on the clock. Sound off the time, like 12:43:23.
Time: 4:57:20
